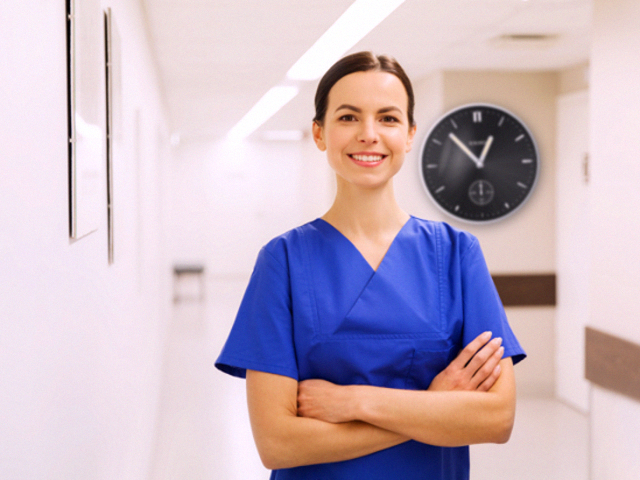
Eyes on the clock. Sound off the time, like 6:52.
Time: 12:53
